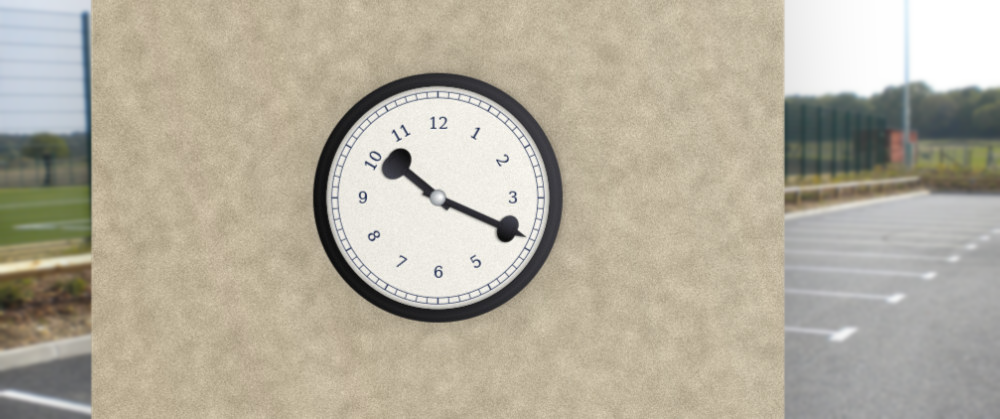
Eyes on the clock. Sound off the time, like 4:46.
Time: 10:19
